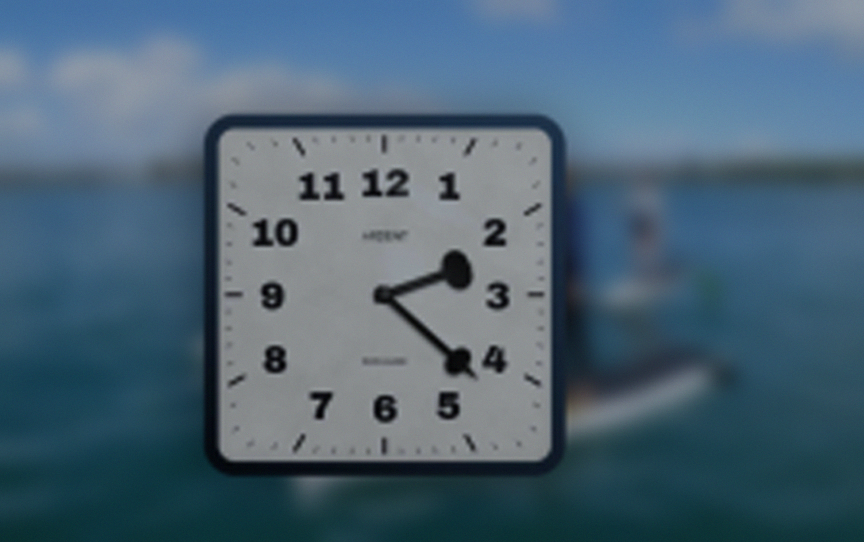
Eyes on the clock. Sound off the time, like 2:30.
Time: 2:22
